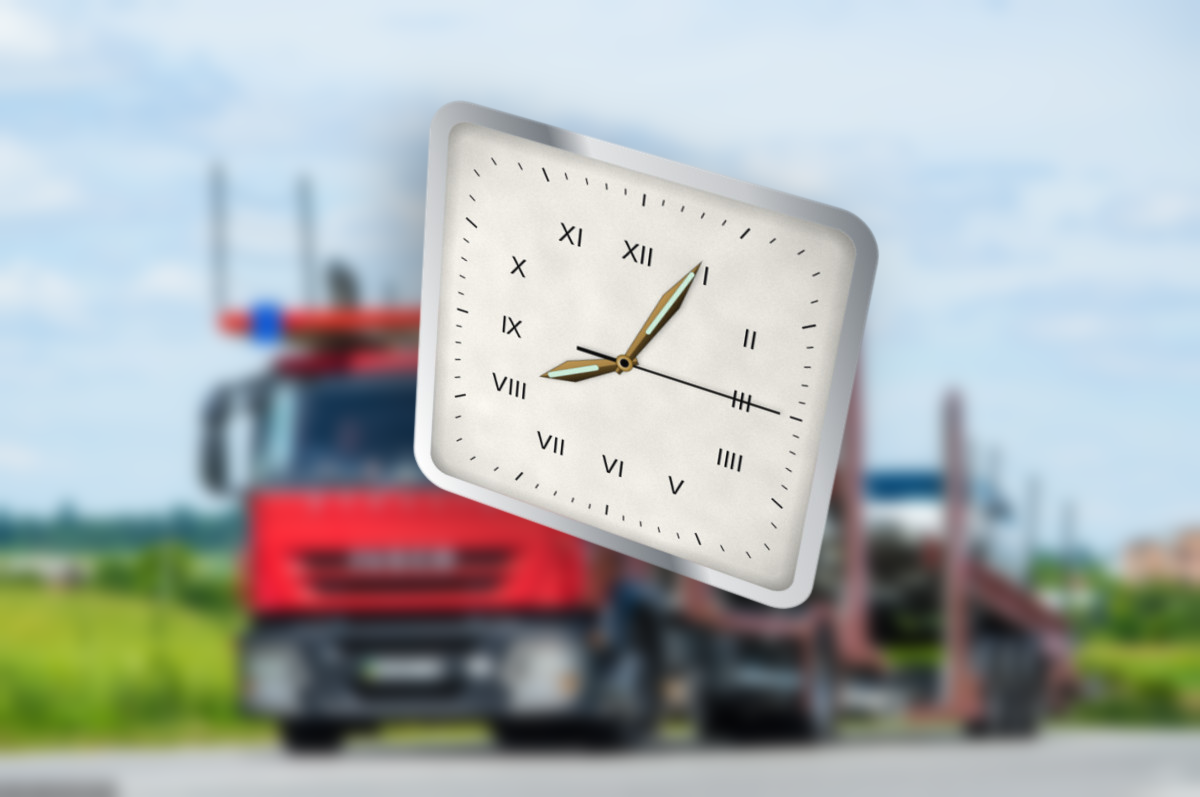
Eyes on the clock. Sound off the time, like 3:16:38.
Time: 8:04:15
